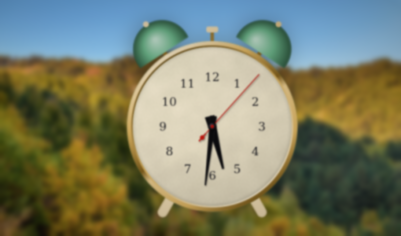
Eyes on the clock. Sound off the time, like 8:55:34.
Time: 5:31:07
